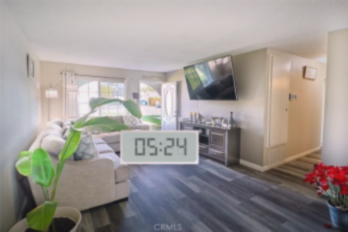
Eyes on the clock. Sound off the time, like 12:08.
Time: 5:24
